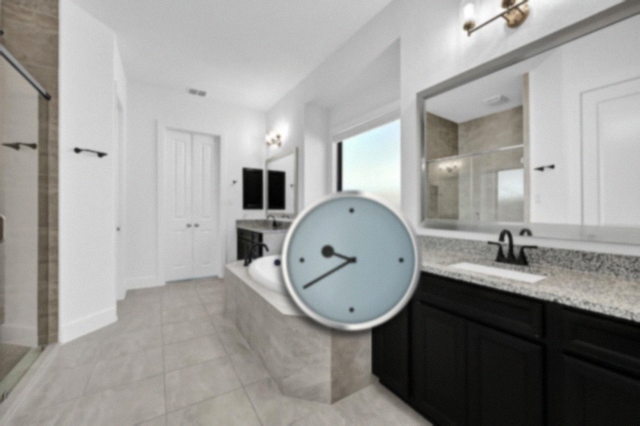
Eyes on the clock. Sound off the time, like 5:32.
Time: 9:40
